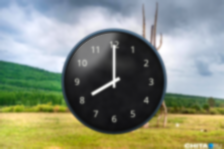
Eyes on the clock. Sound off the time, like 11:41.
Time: 8:00
